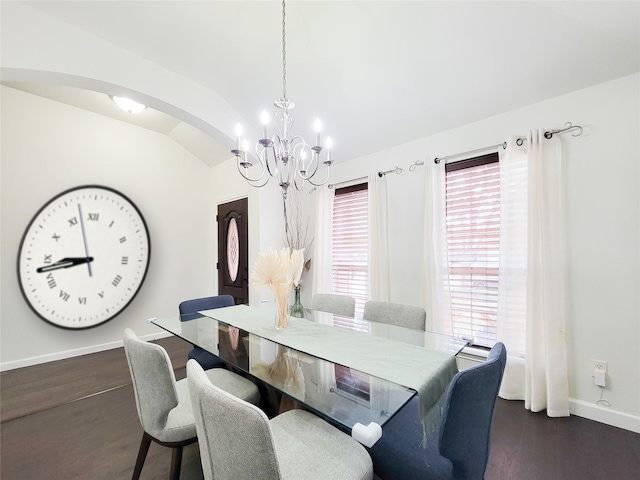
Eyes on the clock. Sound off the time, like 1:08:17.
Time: 8:42:57
